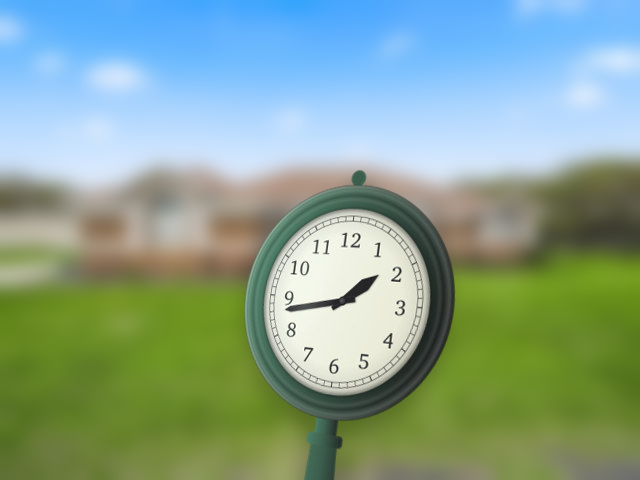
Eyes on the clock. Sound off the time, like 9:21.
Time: 1:43
